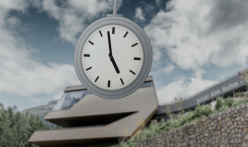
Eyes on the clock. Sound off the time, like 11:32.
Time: 4:58
